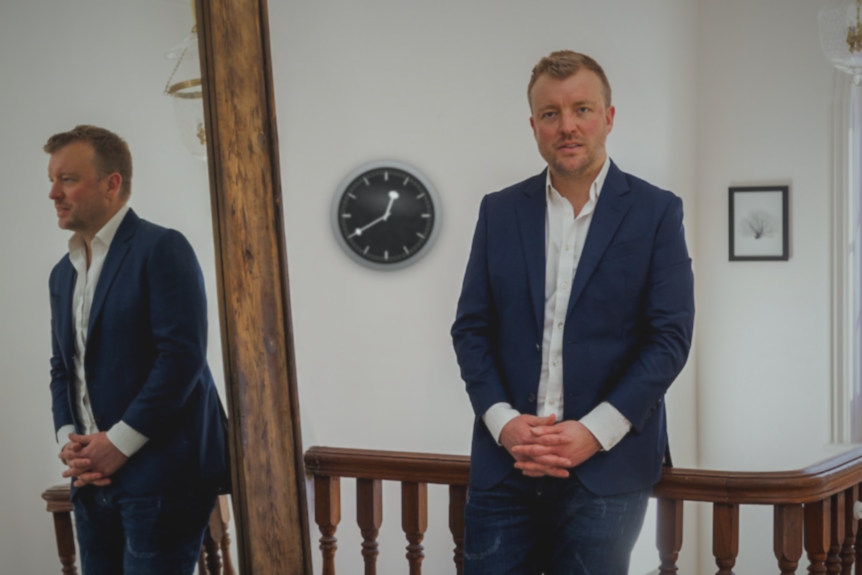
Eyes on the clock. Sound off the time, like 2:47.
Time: 12:40
